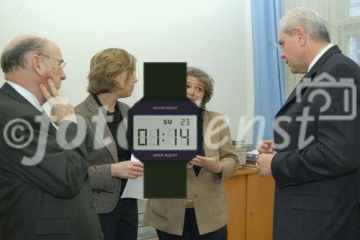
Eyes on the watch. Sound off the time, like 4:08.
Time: 1:14
